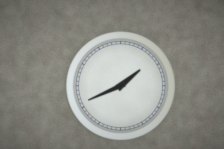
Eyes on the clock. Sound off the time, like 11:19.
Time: 1:41
